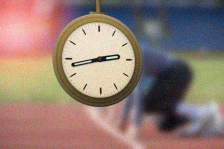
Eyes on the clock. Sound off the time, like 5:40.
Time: 2:43
